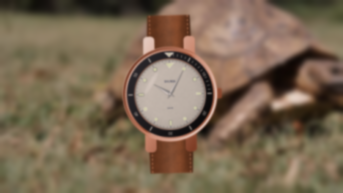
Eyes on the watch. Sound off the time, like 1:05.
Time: 10:05
